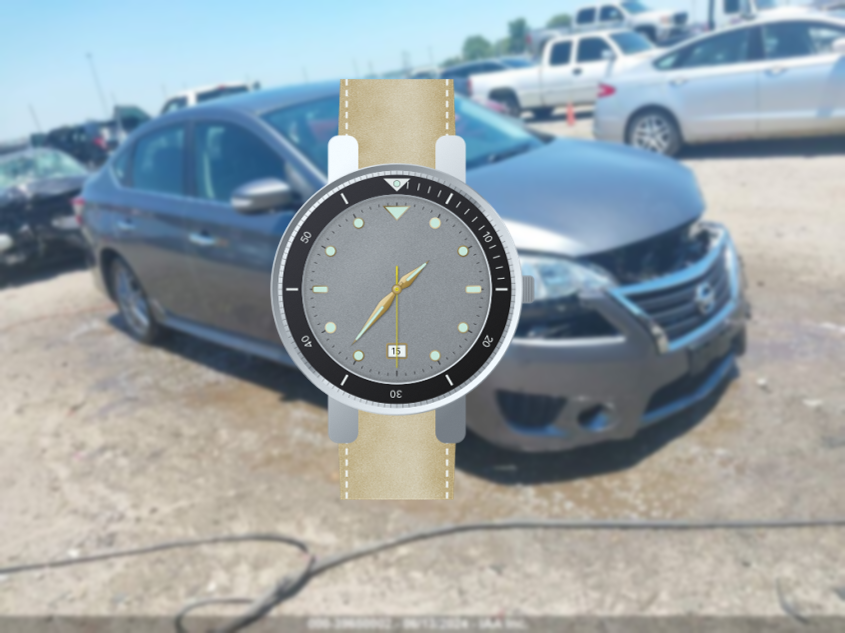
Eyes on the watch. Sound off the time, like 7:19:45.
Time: 1:36:30
